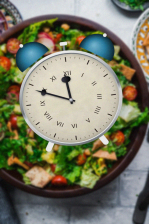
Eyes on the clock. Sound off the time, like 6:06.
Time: 11:49
